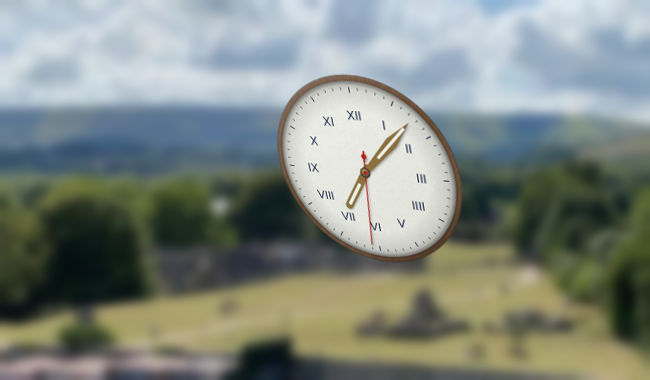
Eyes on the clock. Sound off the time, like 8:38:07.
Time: 7:07:31
